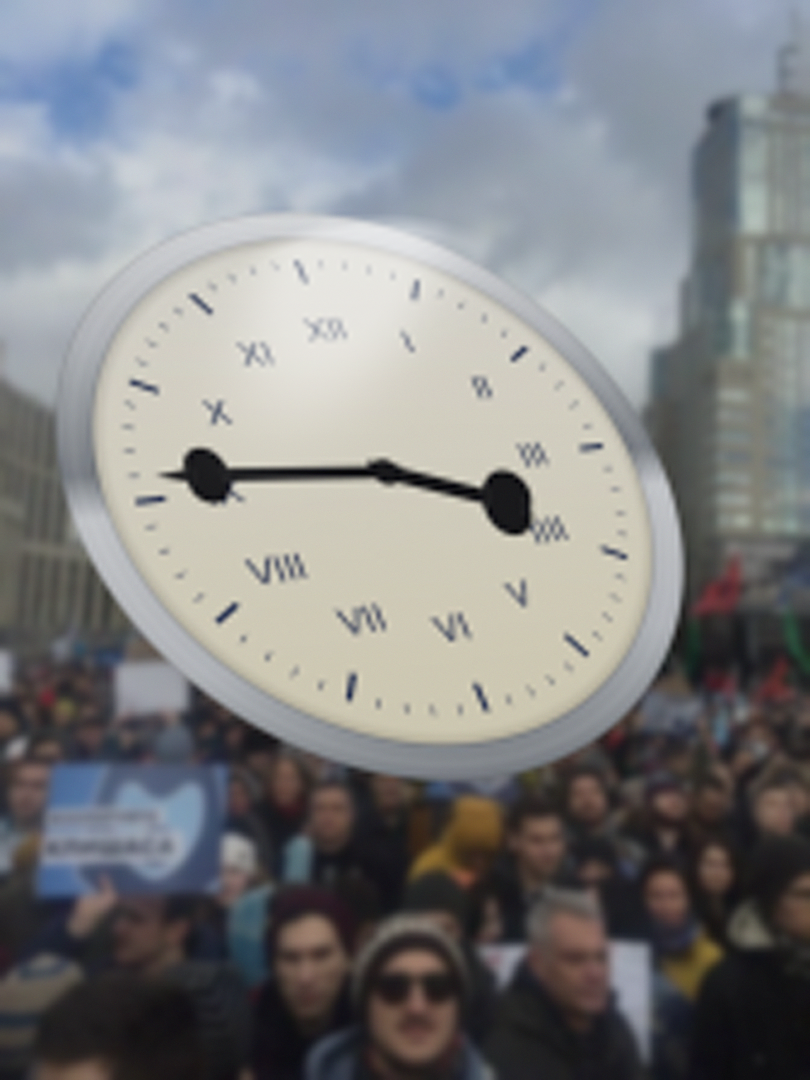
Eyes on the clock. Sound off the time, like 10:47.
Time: 3:46
